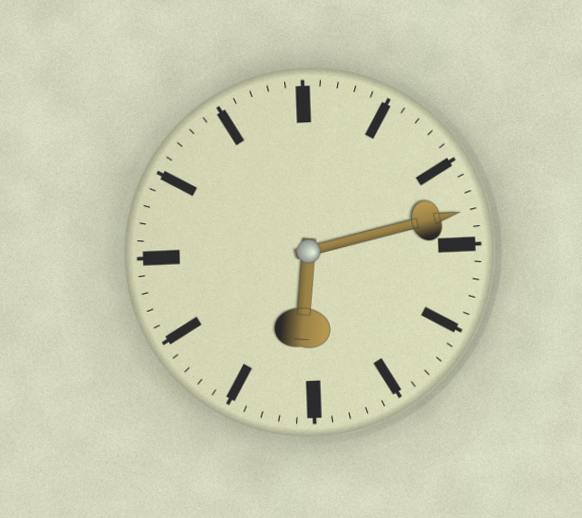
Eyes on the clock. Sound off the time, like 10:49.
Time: 6:13
